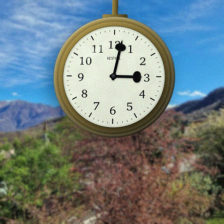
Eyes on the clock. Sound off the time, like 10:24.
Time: 3:02
